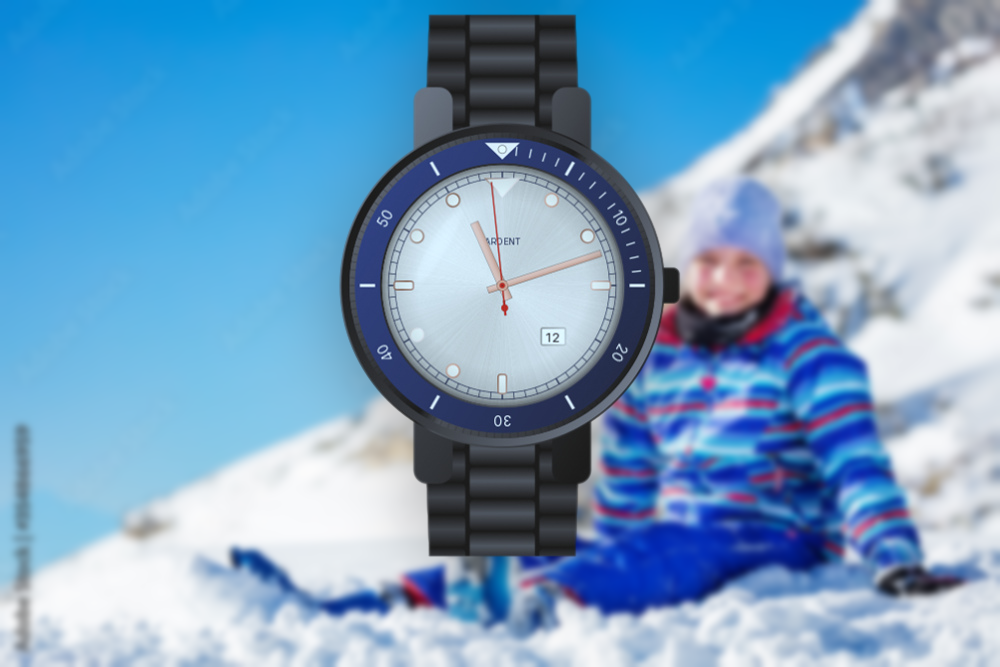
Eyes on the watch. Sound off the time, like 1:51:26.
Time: 11:11:59
